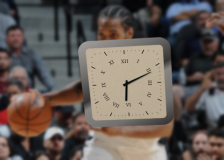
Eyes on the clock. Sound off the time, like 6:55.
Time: 6:11
